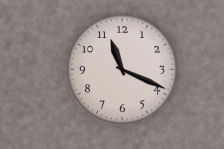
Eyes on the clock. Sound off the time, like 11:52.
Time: 11:19
